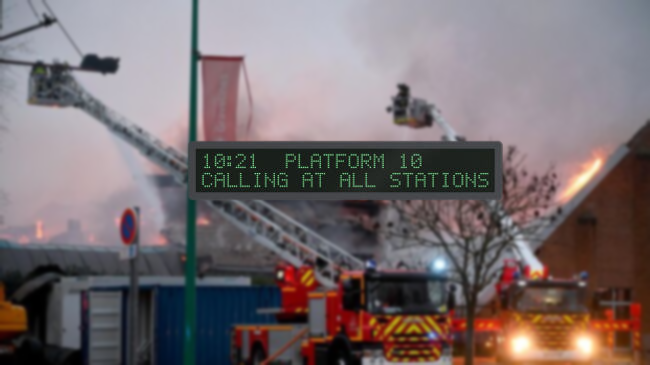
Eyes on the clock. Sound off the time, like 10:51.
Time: 10:21
